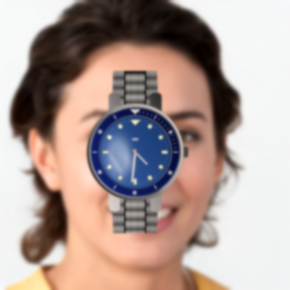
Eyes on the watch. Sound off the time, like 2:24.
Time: 4:31
